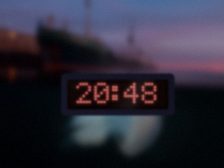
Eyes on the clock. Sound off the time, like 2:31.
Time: 20:48
